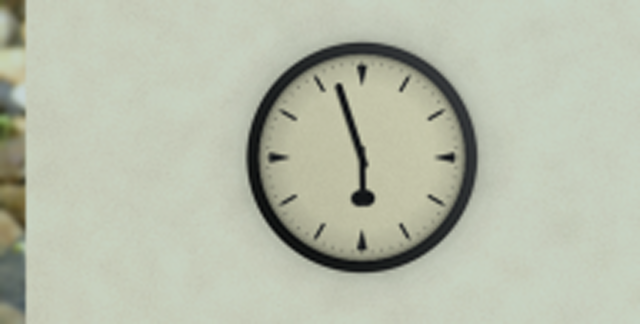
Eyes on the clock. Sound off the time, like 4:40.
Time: 5:57
